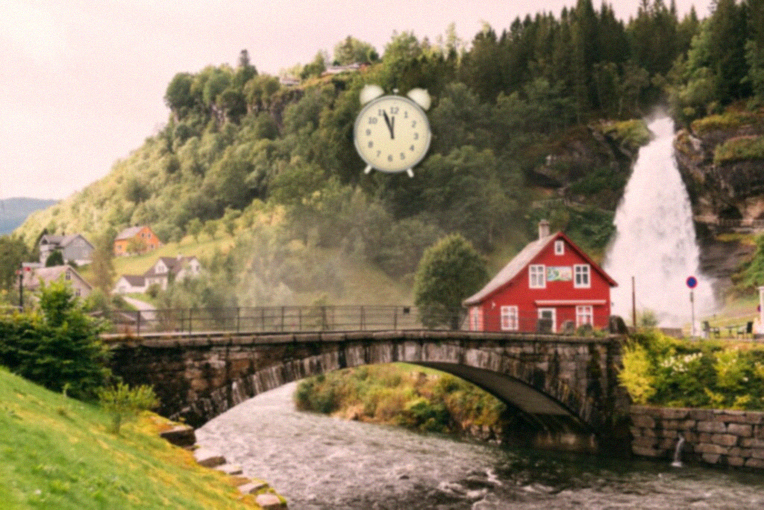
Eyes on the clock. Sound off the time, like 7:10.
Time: 11:56
